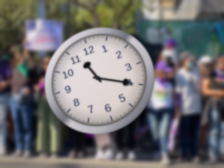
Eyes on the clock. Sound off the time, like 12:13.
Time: 11:20
